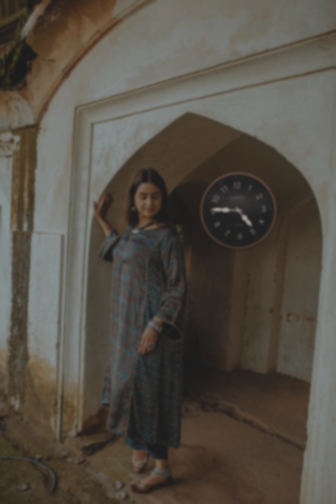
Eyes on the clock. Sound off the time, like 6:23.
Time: 4:46
